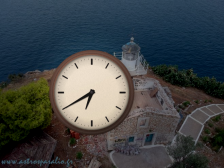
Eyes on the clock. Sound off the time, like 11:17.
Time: 6:40
